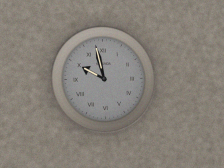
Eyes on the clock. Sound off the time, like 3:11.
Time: 9:58
